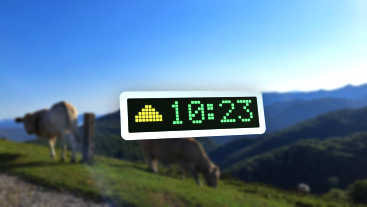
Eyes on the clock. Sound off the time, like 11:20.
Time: 10:23
